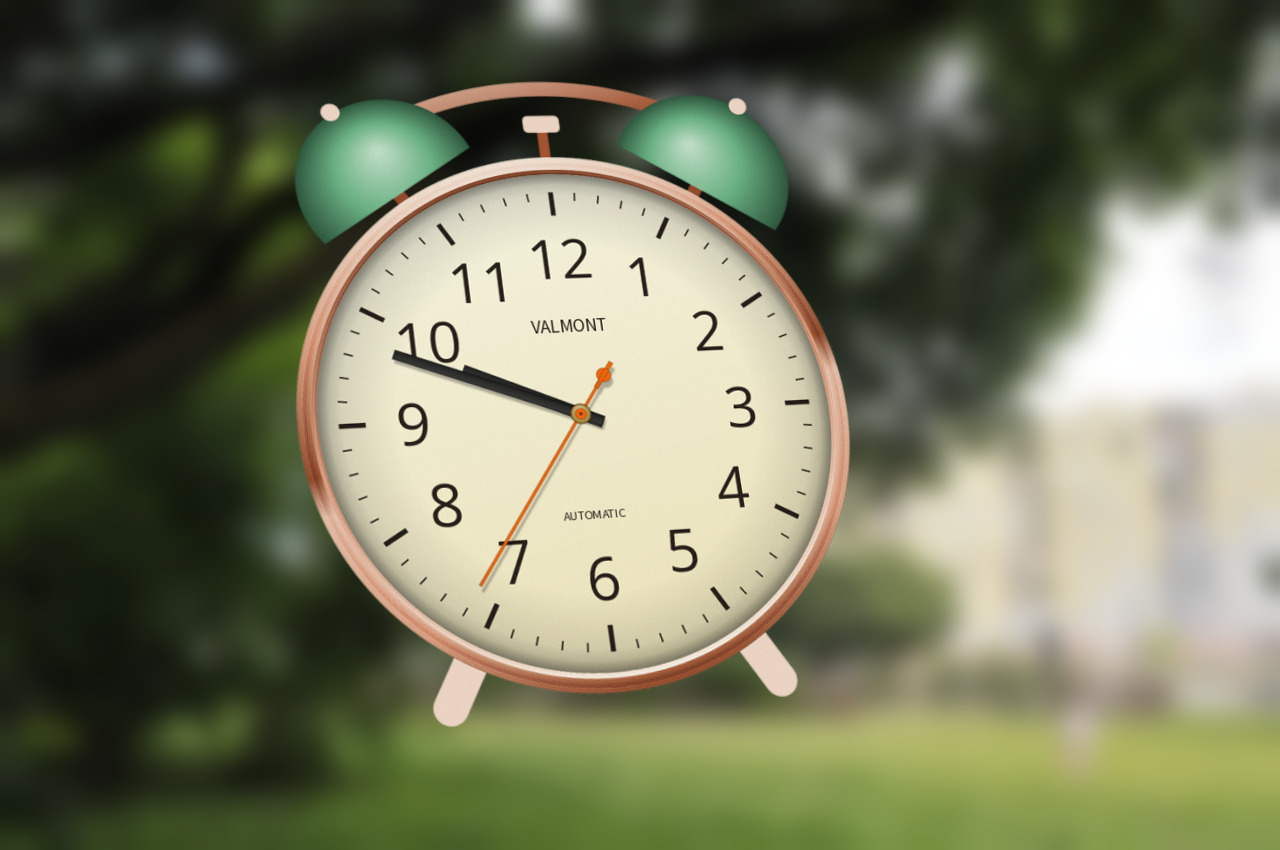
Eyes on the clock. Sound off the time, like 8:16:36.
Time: 9:48:36
